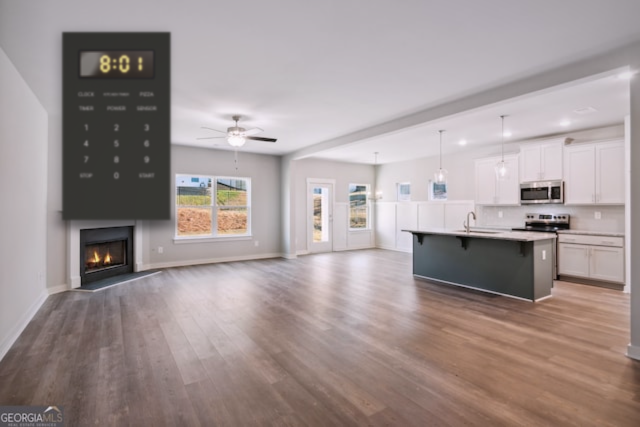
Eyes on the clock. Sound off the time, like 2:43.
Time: 8:01
